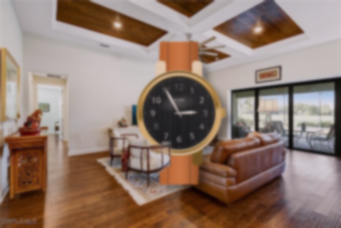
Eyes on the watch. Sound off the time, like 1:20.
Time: 2:55
